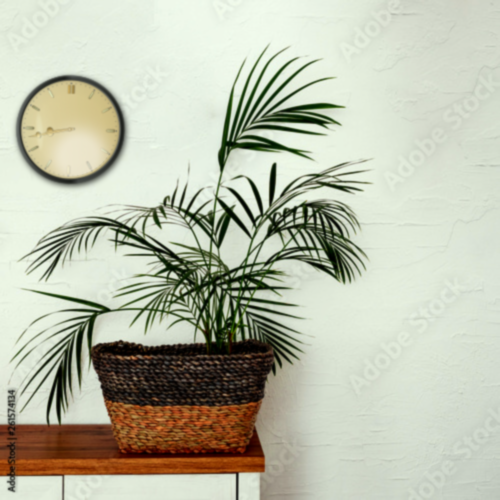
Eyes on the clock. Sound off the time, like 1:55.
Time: 8:43
